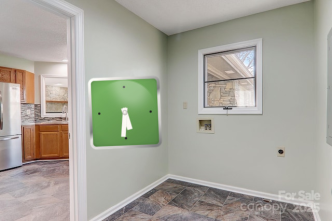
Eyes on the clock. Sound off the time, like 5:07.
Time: 5:31
